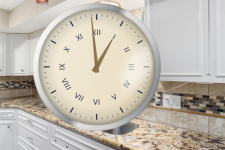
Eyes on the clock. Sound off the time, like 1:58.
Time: 12:59
